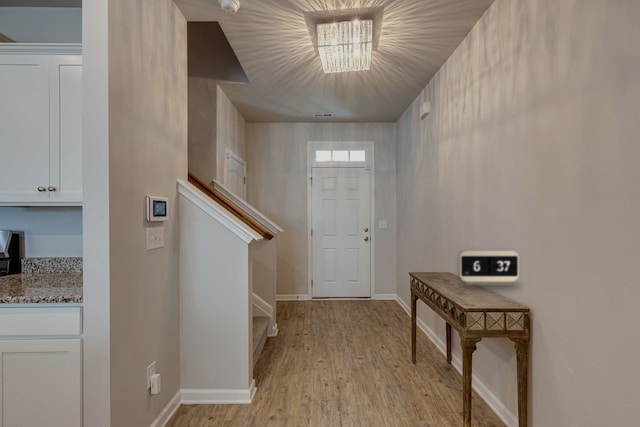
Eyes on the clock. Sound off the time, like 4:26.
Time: 6:37
